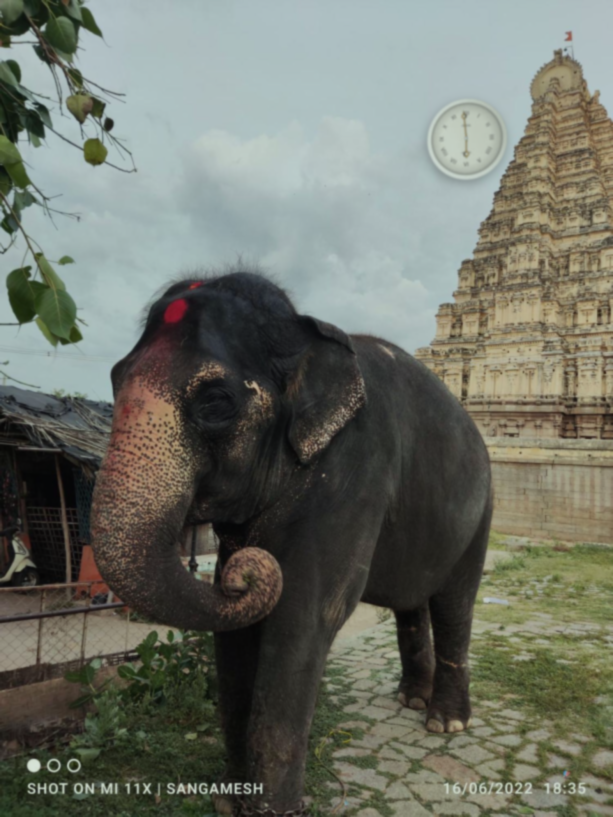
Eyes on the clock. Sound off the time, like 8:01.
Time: 5:59
